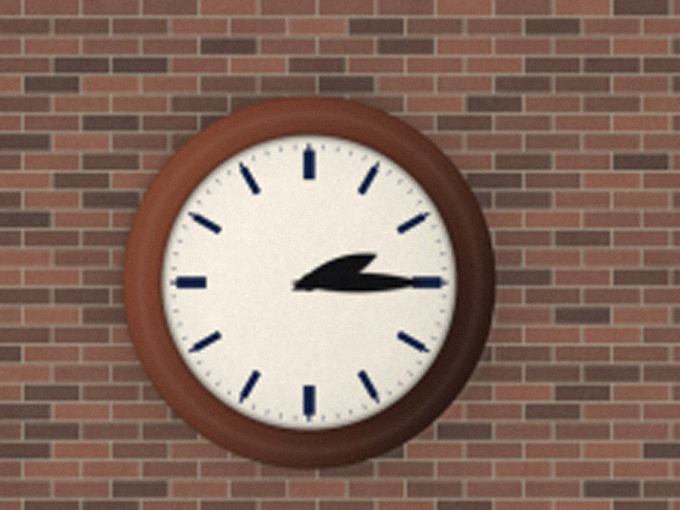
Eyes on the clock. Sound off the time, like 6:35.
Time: 2:15
